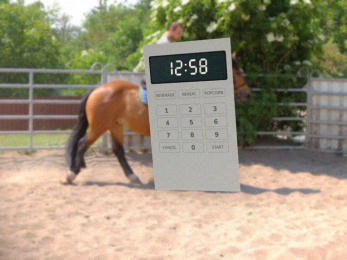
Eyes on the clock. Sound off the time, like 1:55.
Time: 12:58
